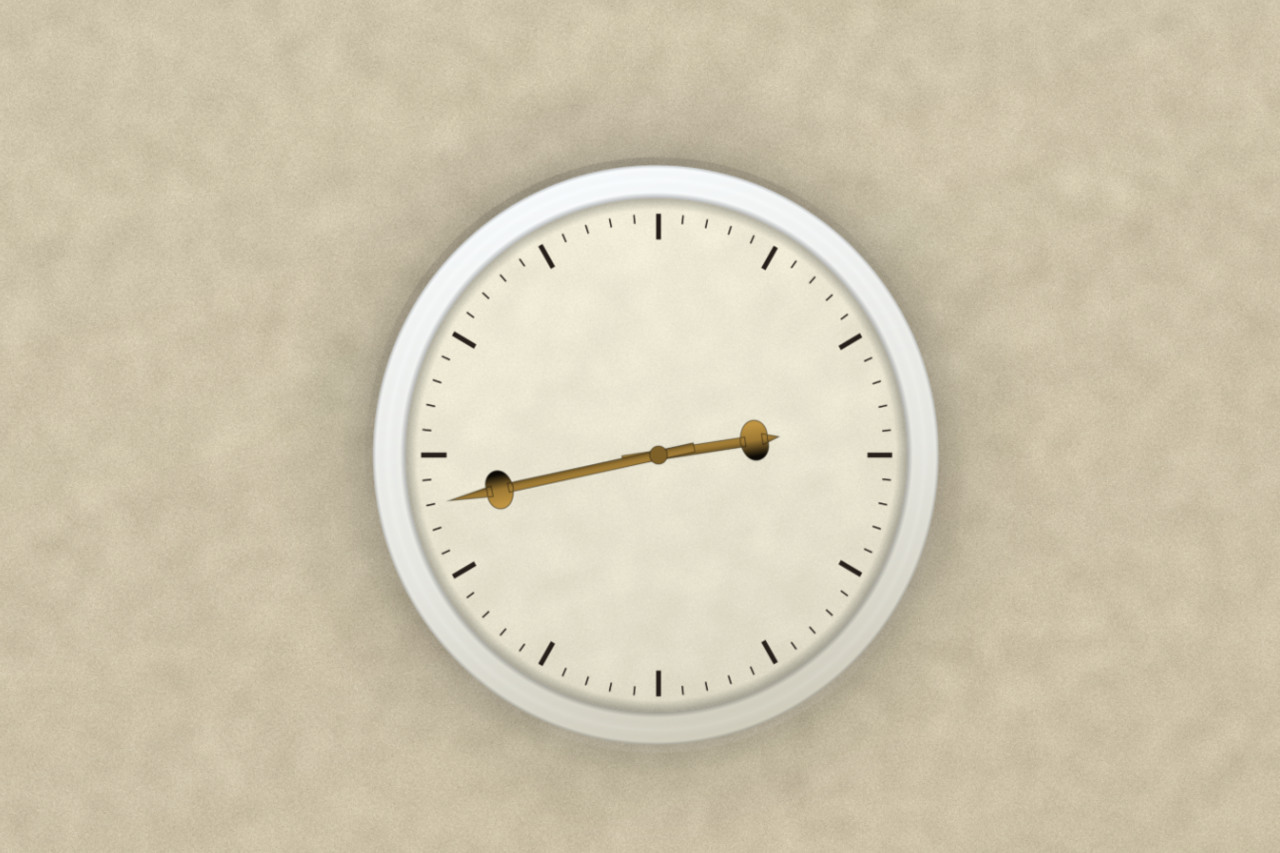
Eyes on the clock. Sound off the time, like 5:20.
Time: 2:43
